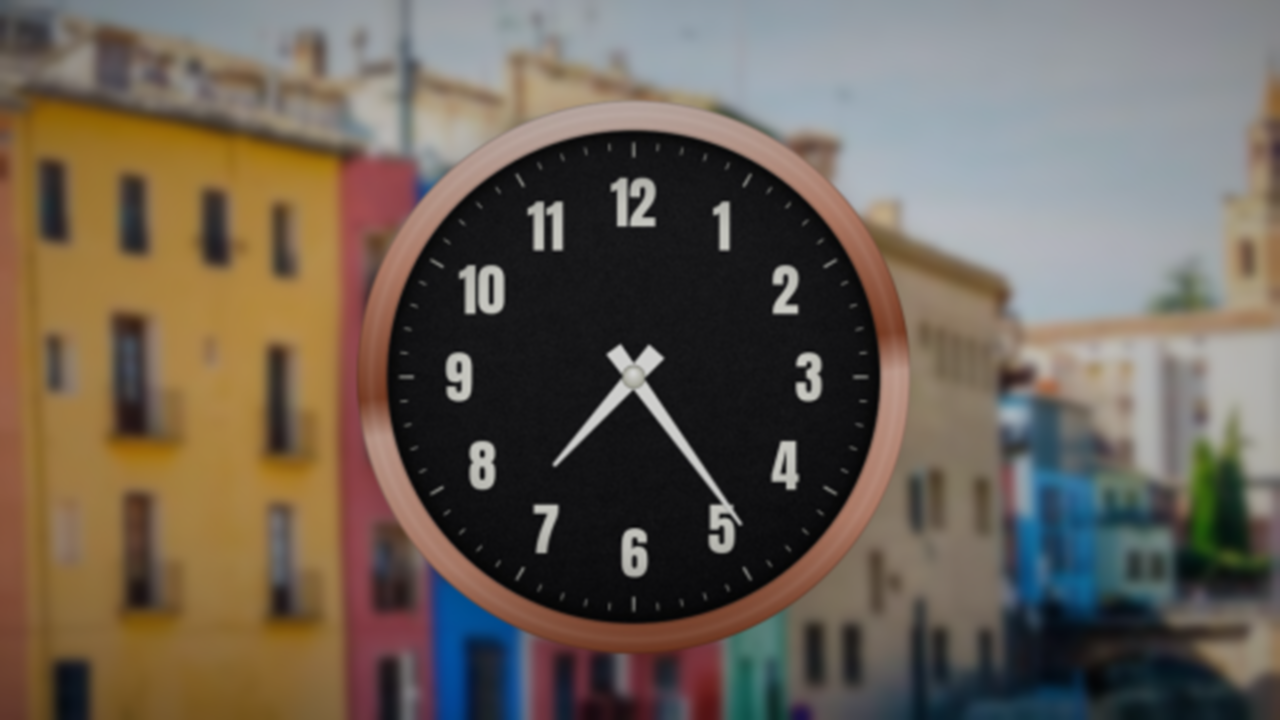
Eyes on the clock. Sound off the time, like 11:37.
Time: 7:24
